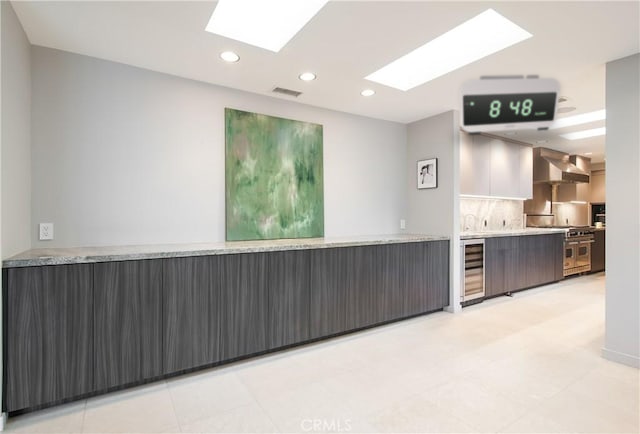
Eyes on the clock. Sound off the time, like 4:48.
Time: 8:48
